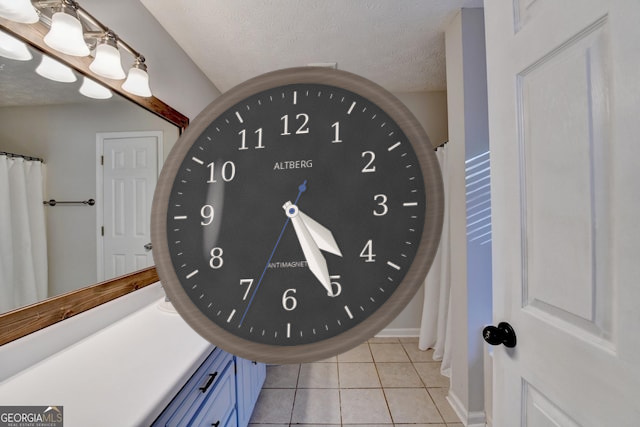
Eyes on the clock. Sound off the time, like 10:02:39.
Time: 4:25:34
